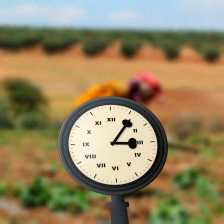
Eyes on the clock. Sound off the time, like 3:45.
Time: 3:06
